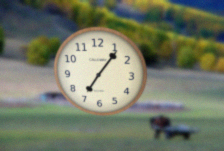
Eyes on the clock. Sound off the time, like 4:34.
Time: 7:06
